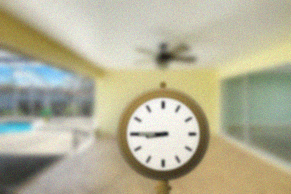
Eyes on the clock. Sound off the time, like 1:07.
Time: 8:45
